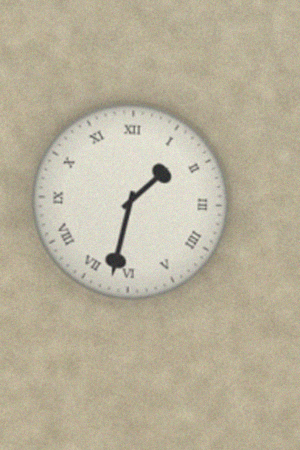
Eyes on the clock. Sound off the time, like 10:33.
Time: 1:32
